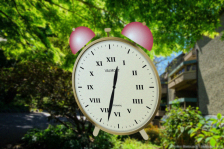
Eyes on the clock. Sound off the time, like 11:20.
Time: 12:33
